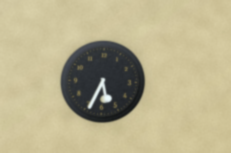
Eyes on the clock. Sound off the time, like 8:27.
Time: 5:34
